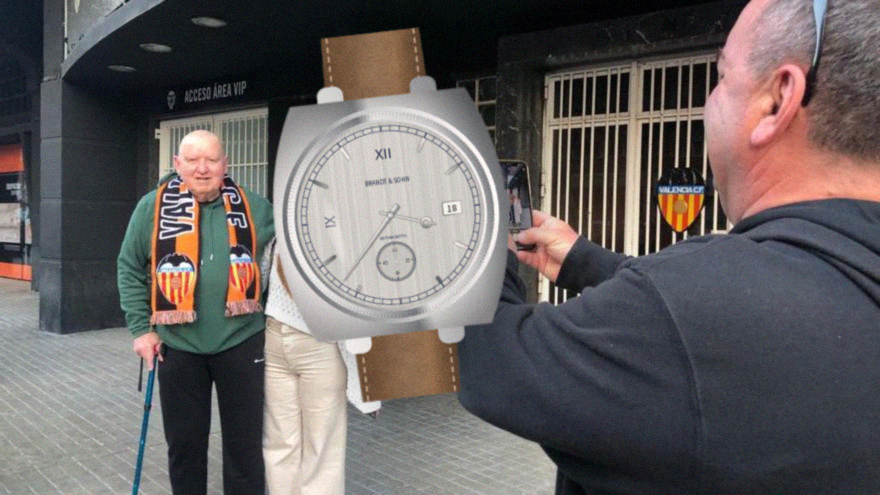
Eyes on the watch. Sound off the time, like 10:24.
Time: 3:37
